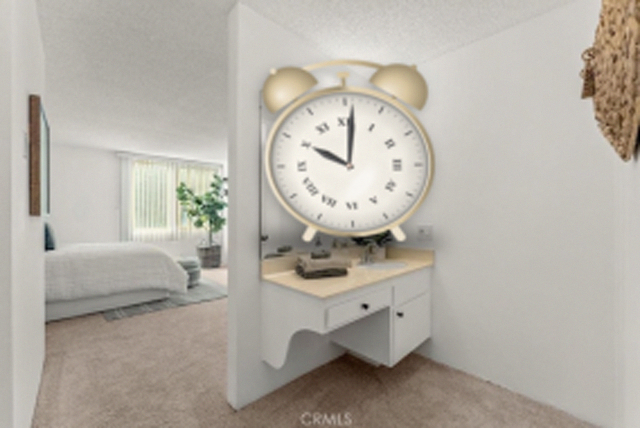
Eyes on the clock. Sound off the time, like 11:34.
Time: 10:01
